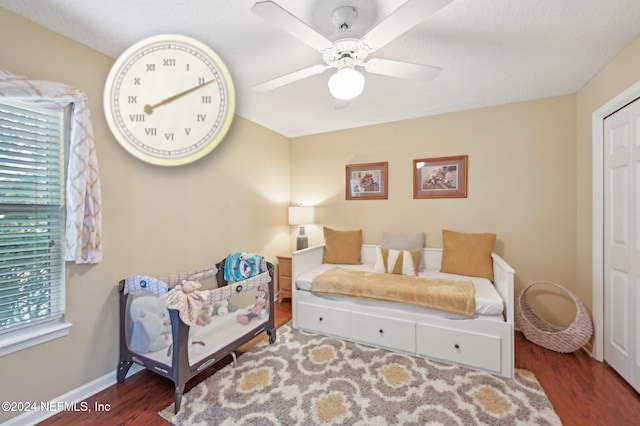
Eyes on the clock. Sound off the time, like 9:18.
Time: 8:11
